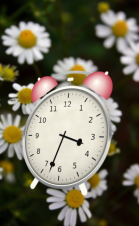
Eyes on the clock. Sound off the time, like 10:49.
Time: 3:33
